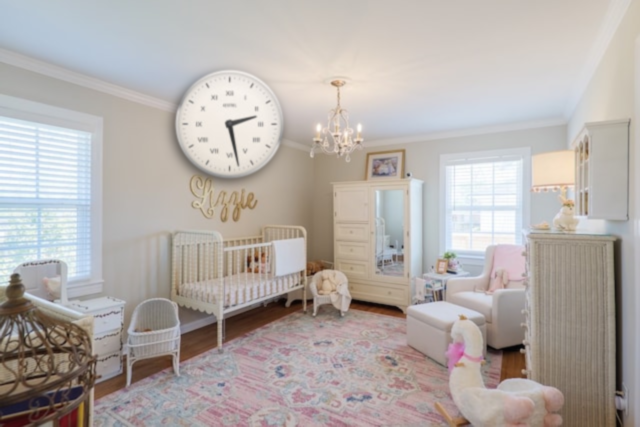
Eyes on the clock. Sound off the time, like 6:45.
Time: 2:28
